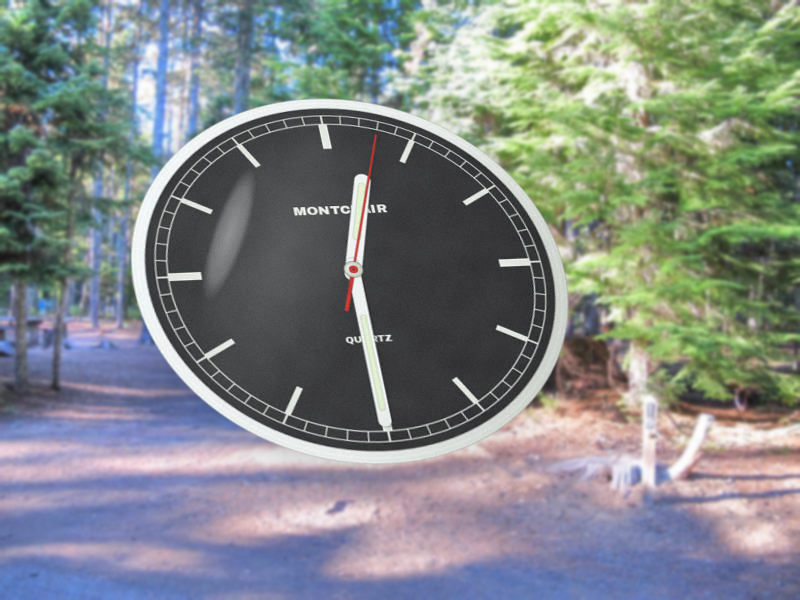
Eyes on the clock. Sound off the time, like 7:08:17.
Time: 12:30:03
